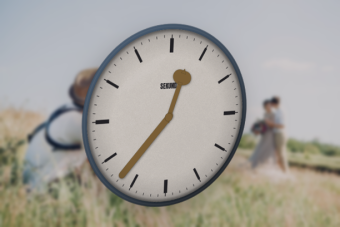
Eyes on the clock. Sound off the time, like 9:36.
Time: 12:37
